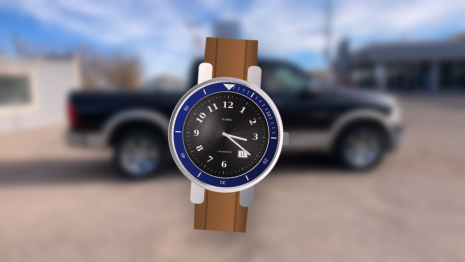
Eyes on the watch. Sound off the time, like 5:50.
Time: 3:21
